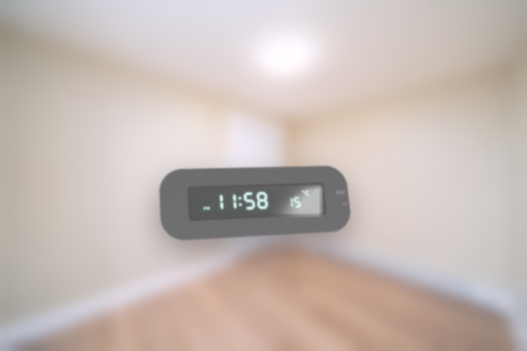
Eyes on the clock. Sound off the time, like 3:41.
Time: 11:58
